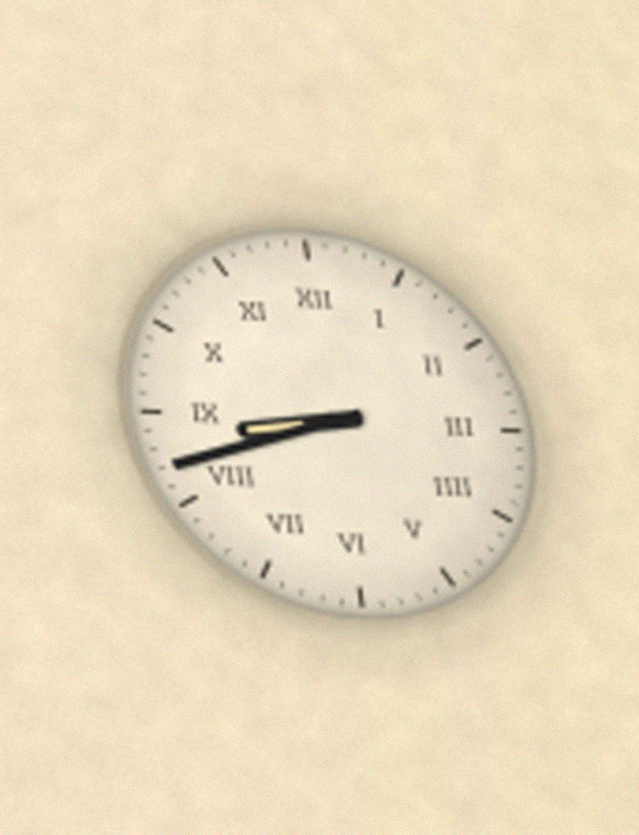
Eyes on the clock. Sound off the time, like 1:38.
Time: 8:42
